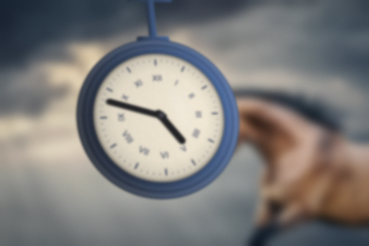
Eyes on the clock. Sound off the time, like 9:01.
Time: 4:48
